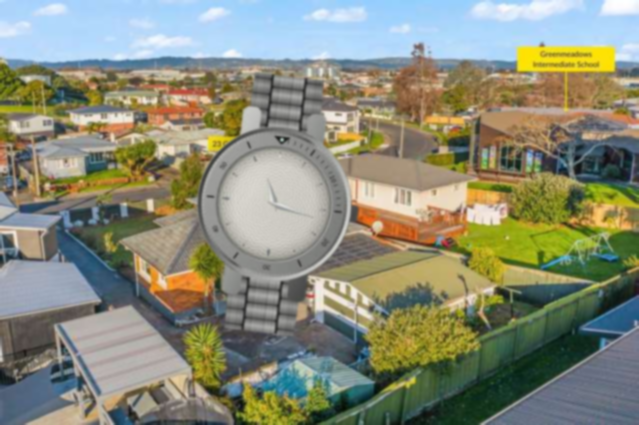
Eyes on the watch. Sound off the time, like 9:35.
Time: 11:17
